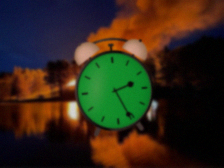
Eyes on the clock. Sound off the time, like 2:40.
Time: 2:26
